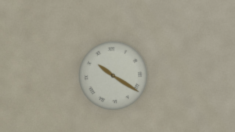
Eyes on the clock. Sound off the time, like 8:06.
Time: 10:21
